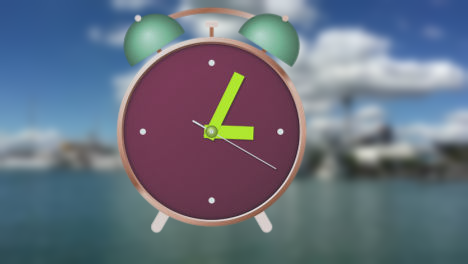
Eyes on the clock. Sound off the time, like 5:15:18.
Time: 3:04:20
